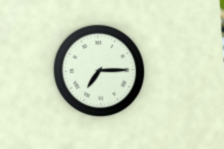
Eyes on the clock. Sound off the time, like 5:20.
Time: 7:15
